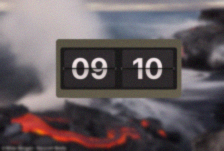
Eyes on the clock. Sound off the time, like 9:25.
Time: 9:10
